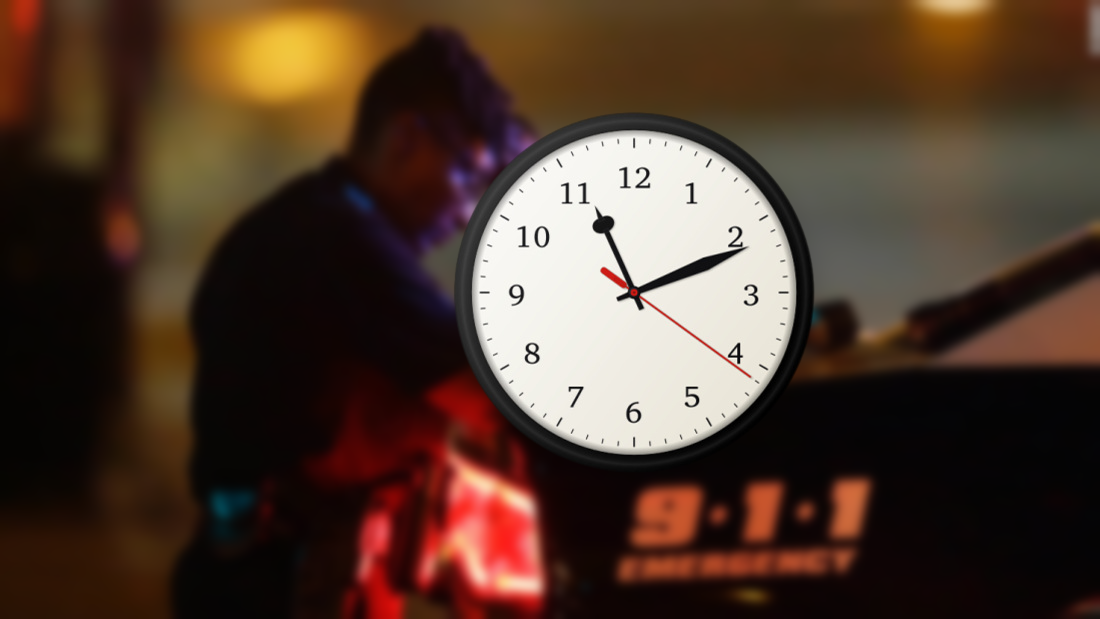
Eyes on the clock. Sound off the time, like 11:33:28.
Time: 11:11:21
